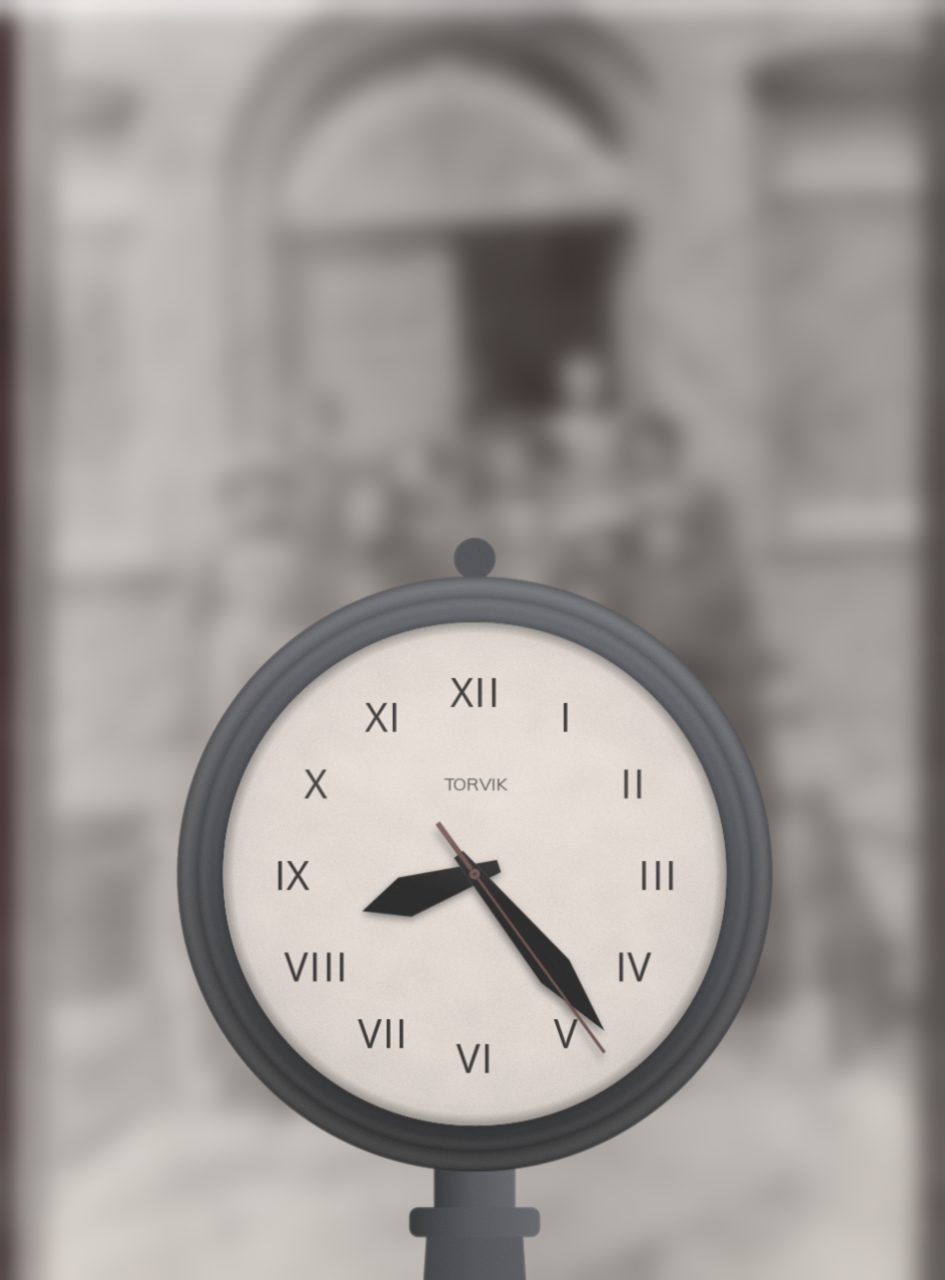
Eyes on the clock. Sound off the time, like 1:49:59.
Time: 8:23:24
